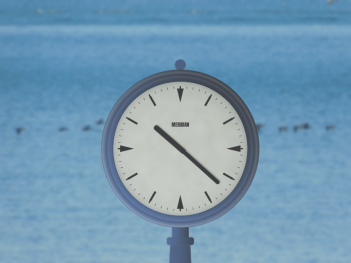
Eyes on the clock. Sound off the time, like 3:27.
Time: 10:22
